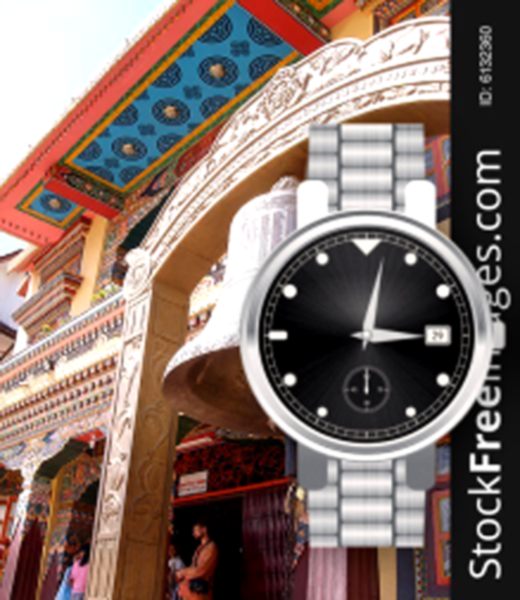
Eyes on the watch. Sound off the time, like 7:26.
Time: 3:02
